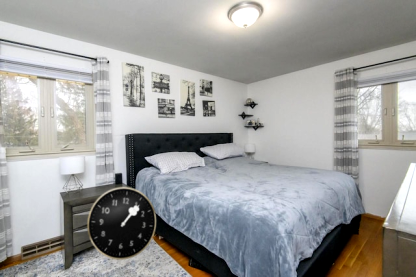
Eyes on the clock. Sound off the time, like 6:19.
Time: 1:06
